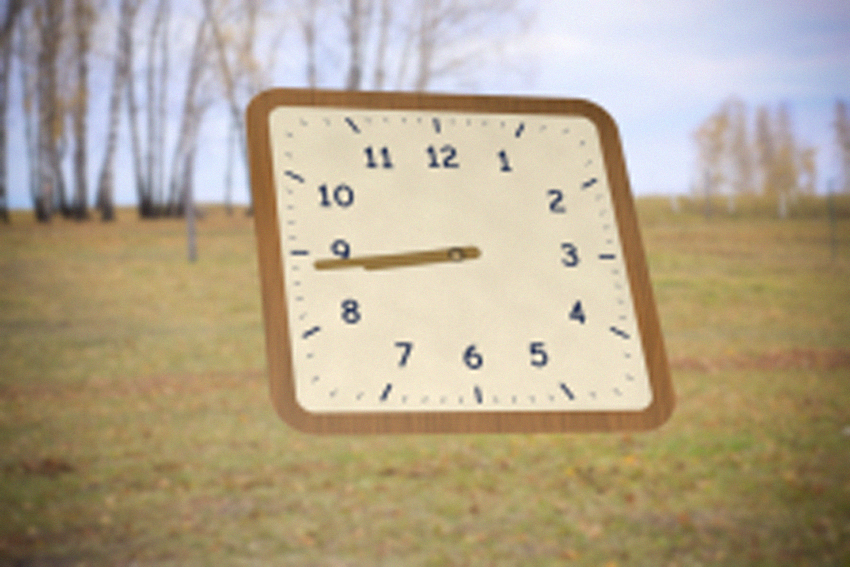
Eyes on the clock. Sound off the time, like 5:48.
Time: 8:44
